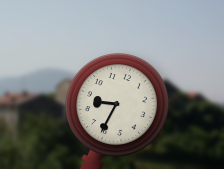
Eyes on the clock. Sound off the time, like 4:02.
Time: 8:31
